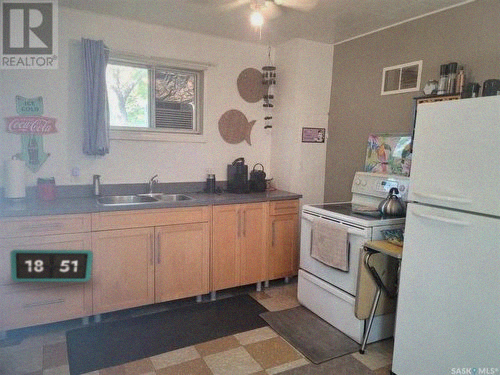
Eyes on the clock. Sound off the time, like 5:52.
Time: 18:51
